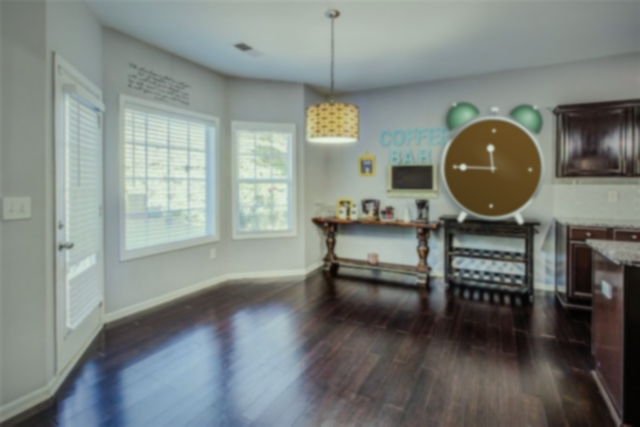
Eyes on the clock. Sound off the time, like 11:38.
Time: 11:45
